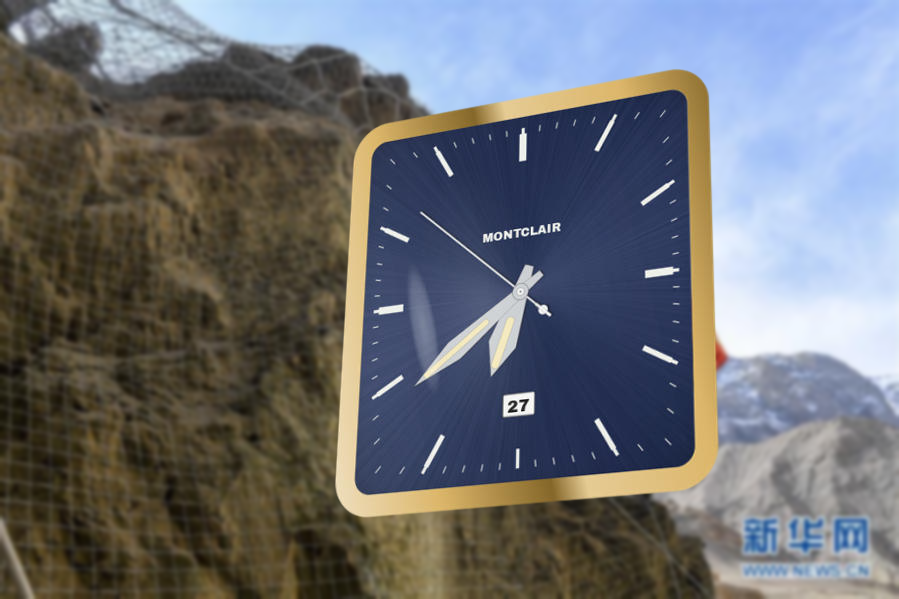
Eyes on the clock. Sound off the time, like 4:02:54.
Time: 6:38:52
